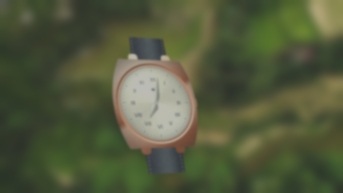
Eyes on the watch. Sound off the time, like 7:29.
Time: 7:02
